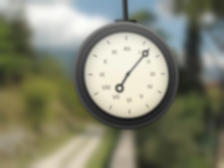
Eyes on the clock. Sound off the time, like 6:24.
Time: 7:07
